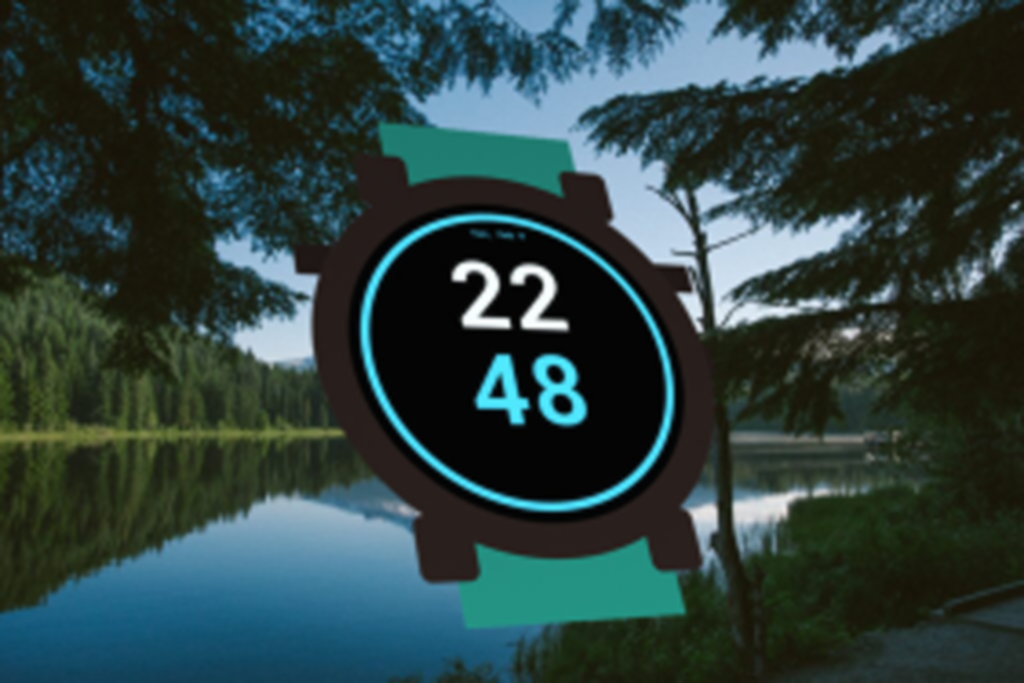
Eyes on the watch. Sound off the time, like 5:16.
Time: 22:48
